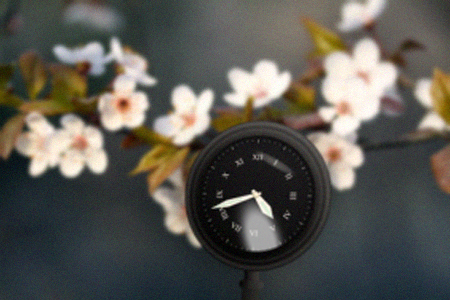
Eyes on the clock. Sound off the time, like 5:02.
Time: 4:42
